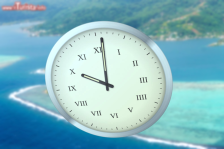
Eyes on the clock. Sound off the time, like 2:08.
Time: 10:01
